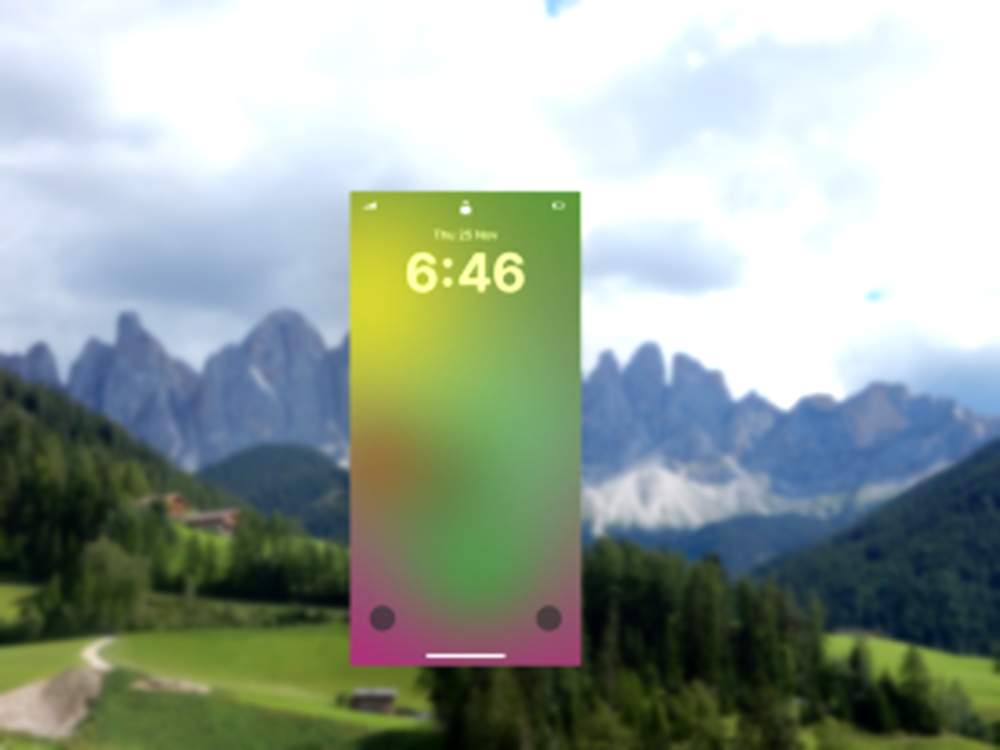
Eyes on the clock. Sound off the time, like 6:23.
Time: 6:46
